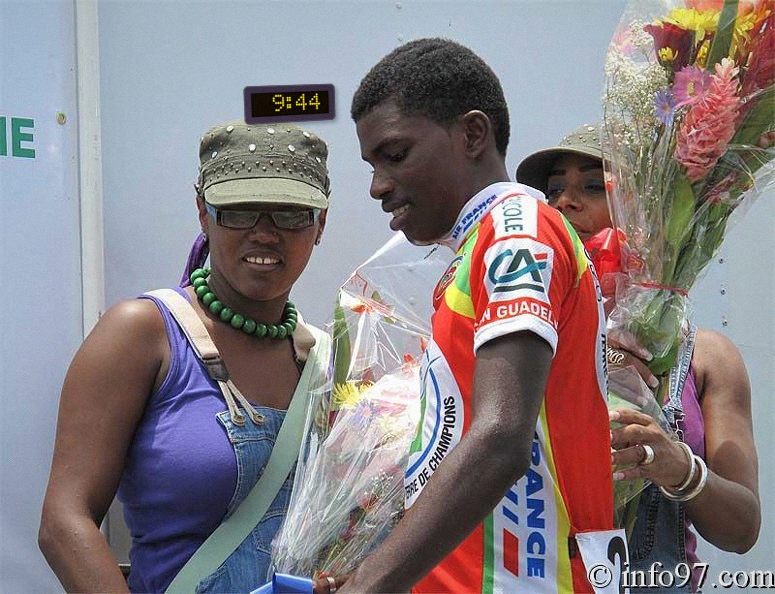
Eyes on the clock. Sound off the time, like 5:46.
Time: 9:44
